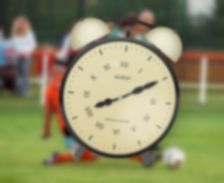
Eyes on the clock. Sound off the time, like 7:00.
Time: 8:10
